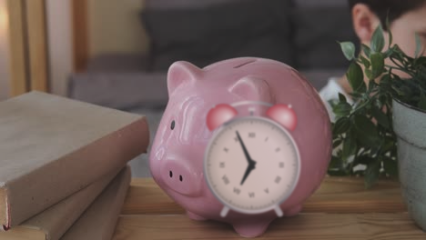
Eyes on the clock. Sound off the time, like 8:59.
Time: 6:56
